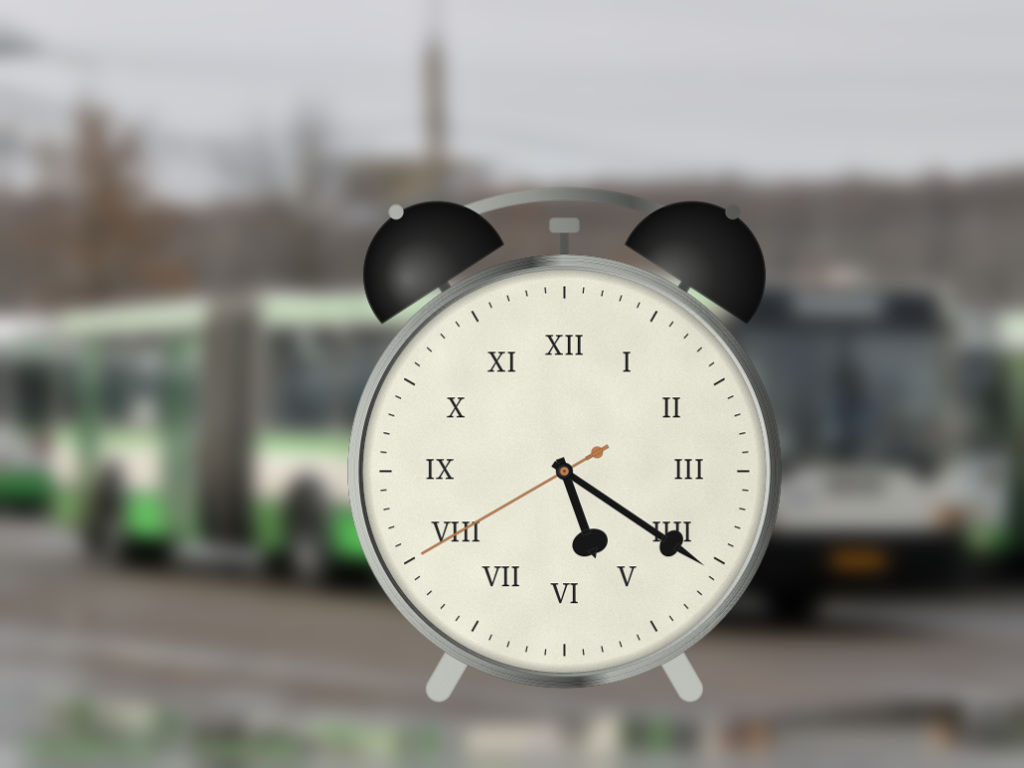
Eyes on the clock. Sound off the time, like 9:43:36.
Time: 5:20:40
